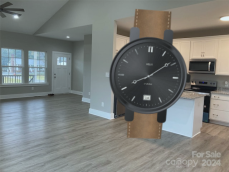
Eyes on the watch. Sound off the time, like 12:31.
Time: 8:09
